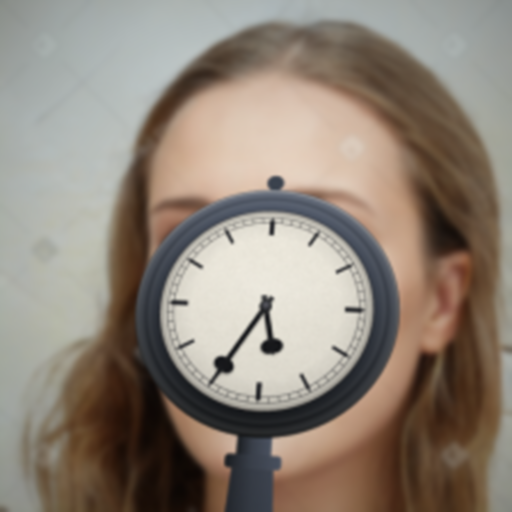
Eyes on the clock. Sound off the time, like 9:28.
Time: 5:35
